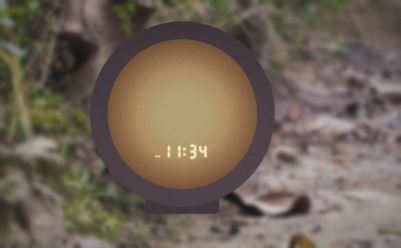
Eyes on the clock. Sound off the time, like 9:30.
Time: 11:34
